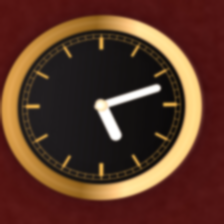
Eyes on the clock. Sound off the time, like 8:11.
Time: 5:12
